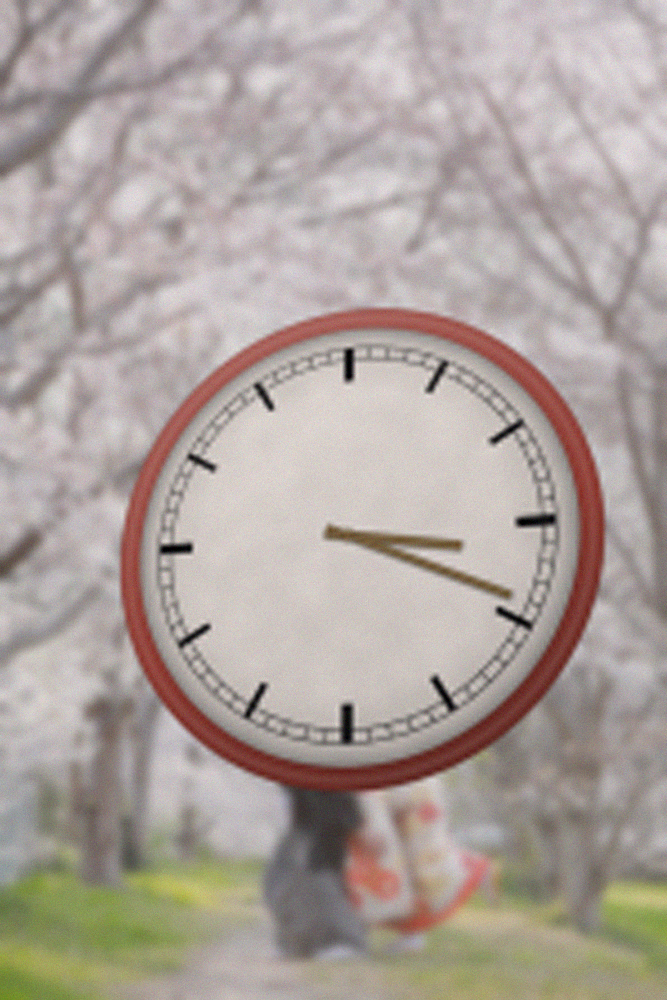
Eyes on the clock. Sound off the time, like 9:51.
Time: 3:19
